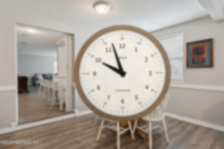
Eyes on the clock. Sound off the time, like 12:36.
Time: 9:57
